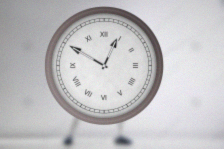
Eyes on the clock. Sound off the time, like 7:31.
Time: 12:50
